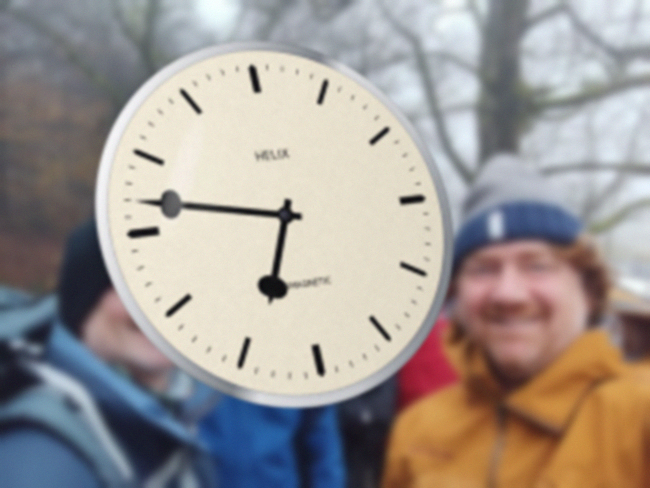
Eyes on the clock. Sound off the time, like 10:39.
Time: 6:47
